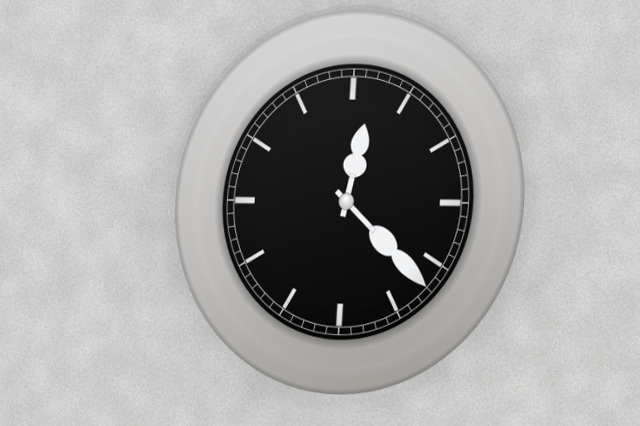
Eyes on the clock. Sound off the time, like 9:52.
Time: 12:22
